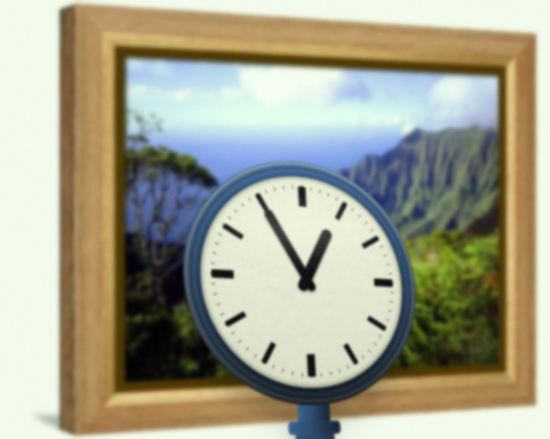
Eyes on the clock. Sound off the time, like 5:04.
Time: 12:55
